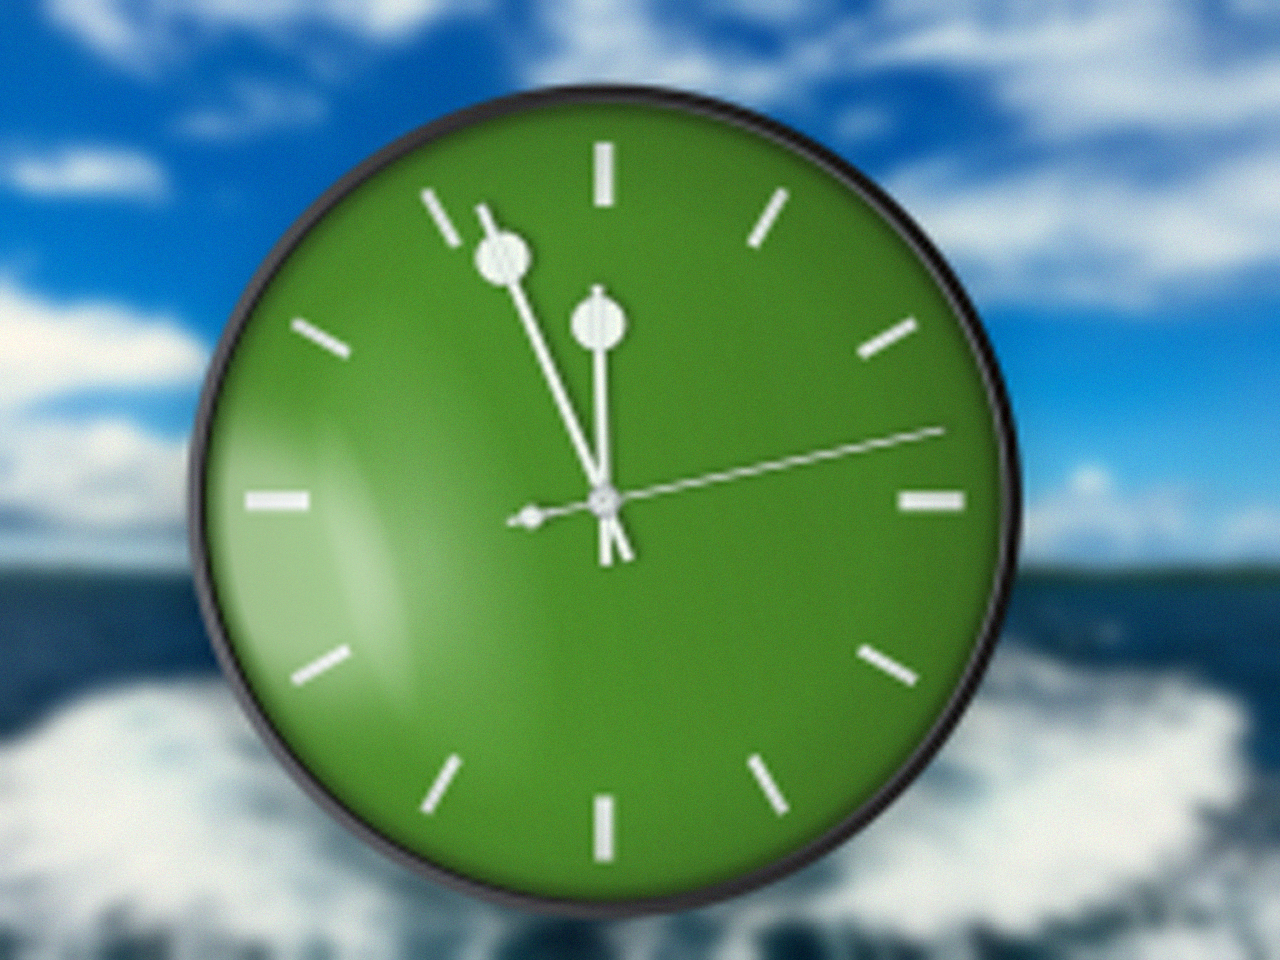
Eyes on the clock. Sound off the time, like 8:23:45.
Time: 11:56:13
